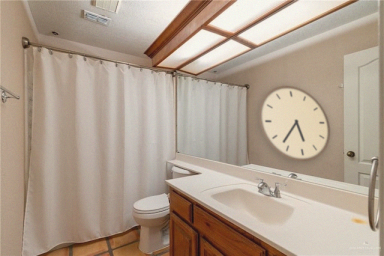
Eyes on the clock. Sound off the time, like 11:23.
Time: 5:37
